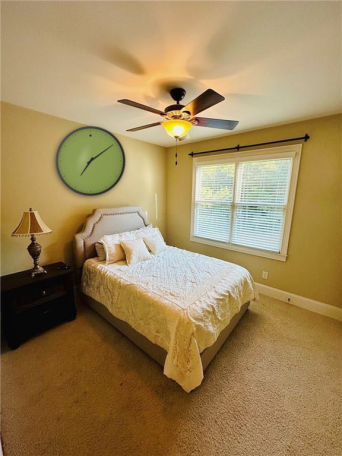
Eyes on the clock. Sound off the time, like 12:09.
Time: 7:09
